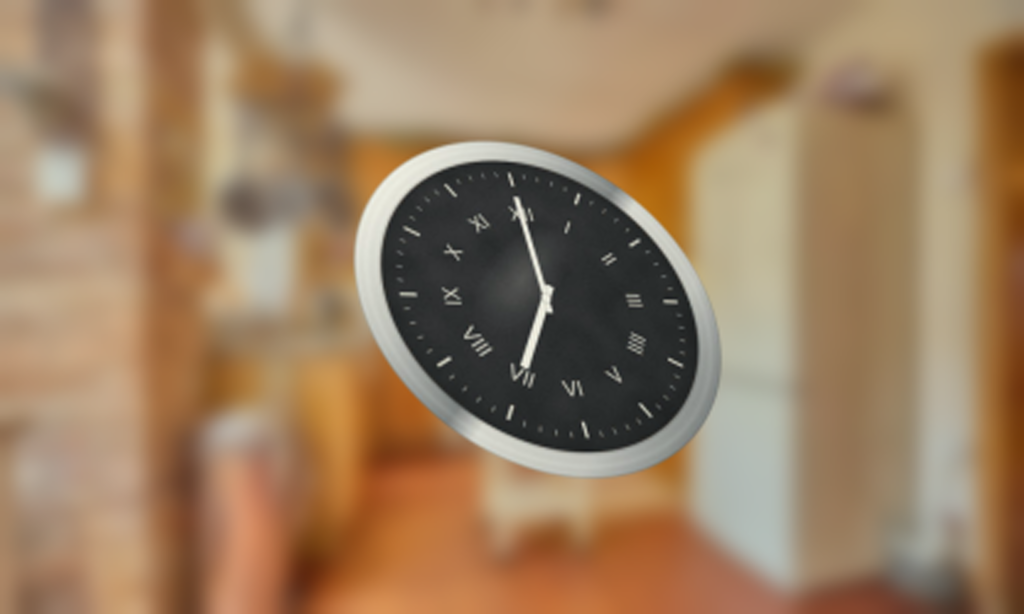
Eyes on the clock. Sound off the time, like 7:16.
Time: 7:00
